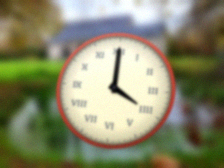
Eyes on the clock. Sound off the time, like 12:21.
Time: 4:00
